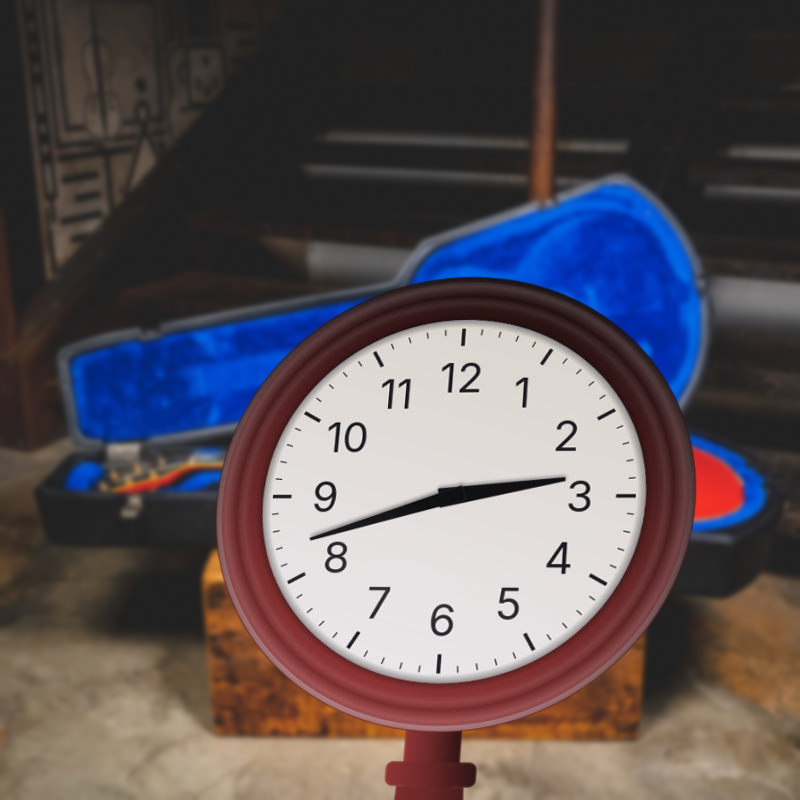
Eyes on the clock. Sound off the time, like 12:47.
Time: 2:42
